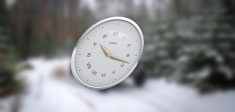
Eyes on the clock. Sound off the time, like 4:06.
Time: 10:18
